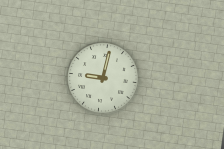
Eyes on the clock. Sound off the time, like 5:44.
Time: 9:01
